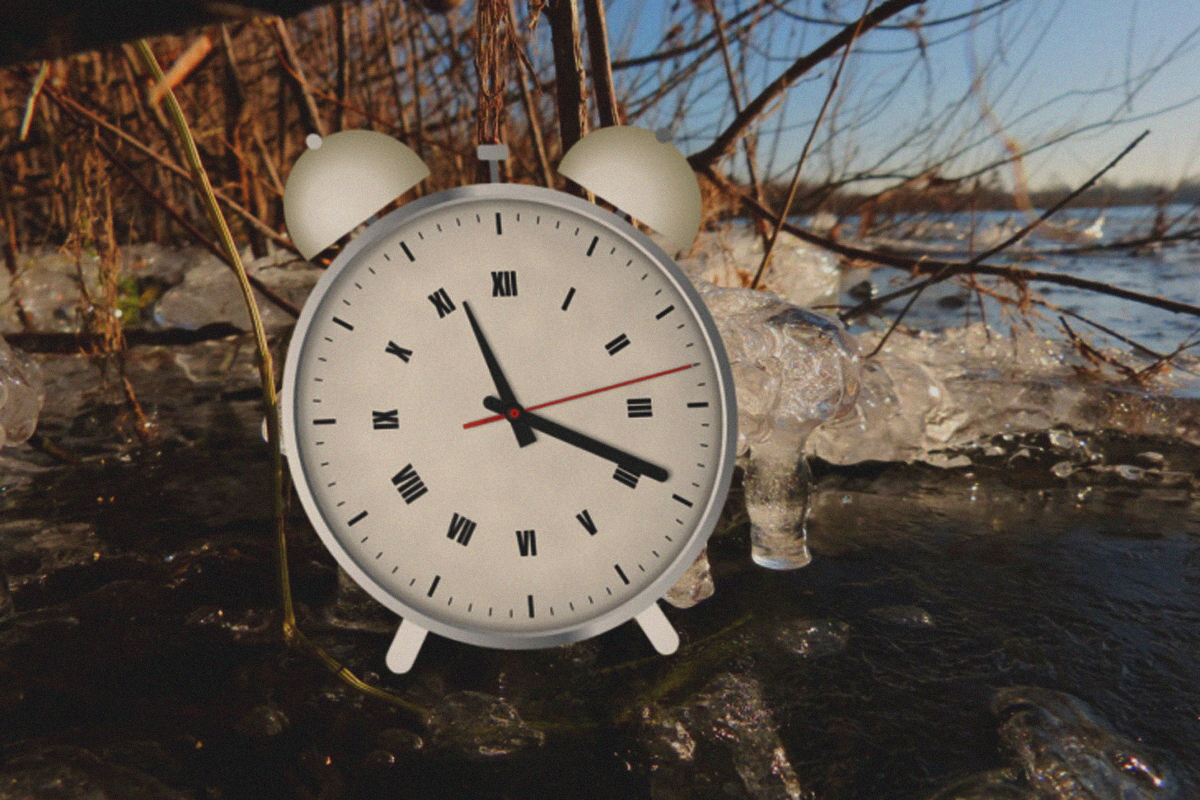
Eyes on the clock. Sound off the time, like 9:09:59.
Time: 11:19:13
